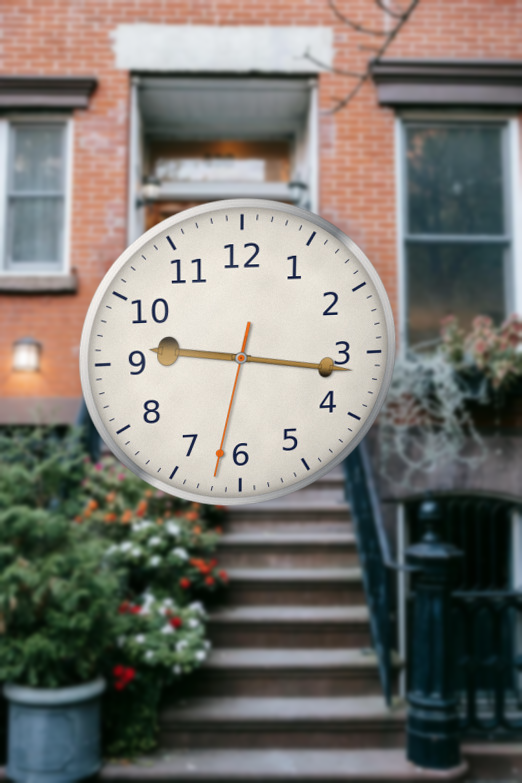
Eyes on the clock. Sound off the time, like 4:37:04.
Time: 9:16:32
